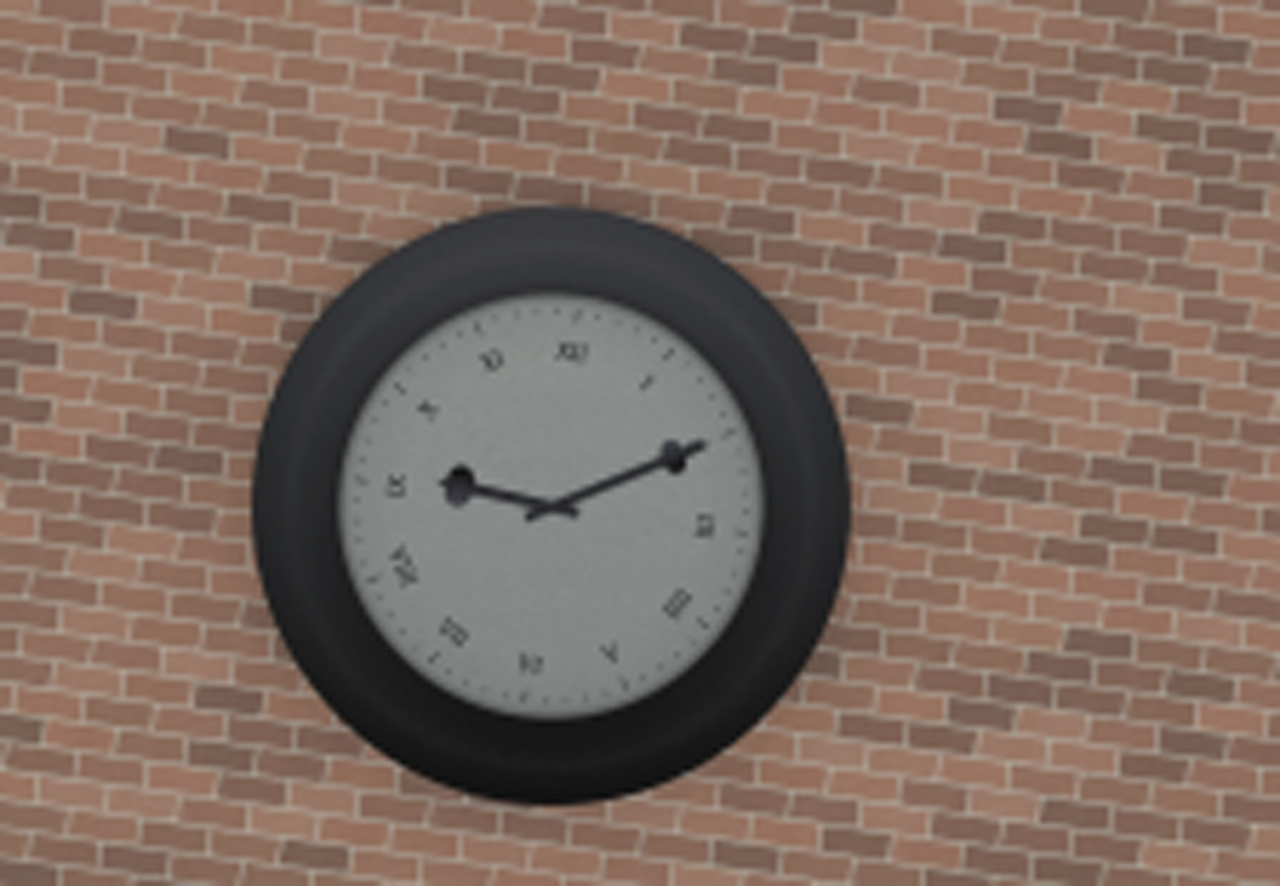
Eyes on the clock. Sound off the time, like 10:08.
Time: 9:10
